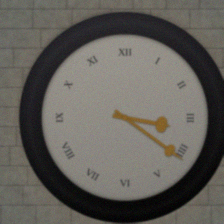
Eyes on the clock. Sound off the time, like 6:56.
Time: 3:21
